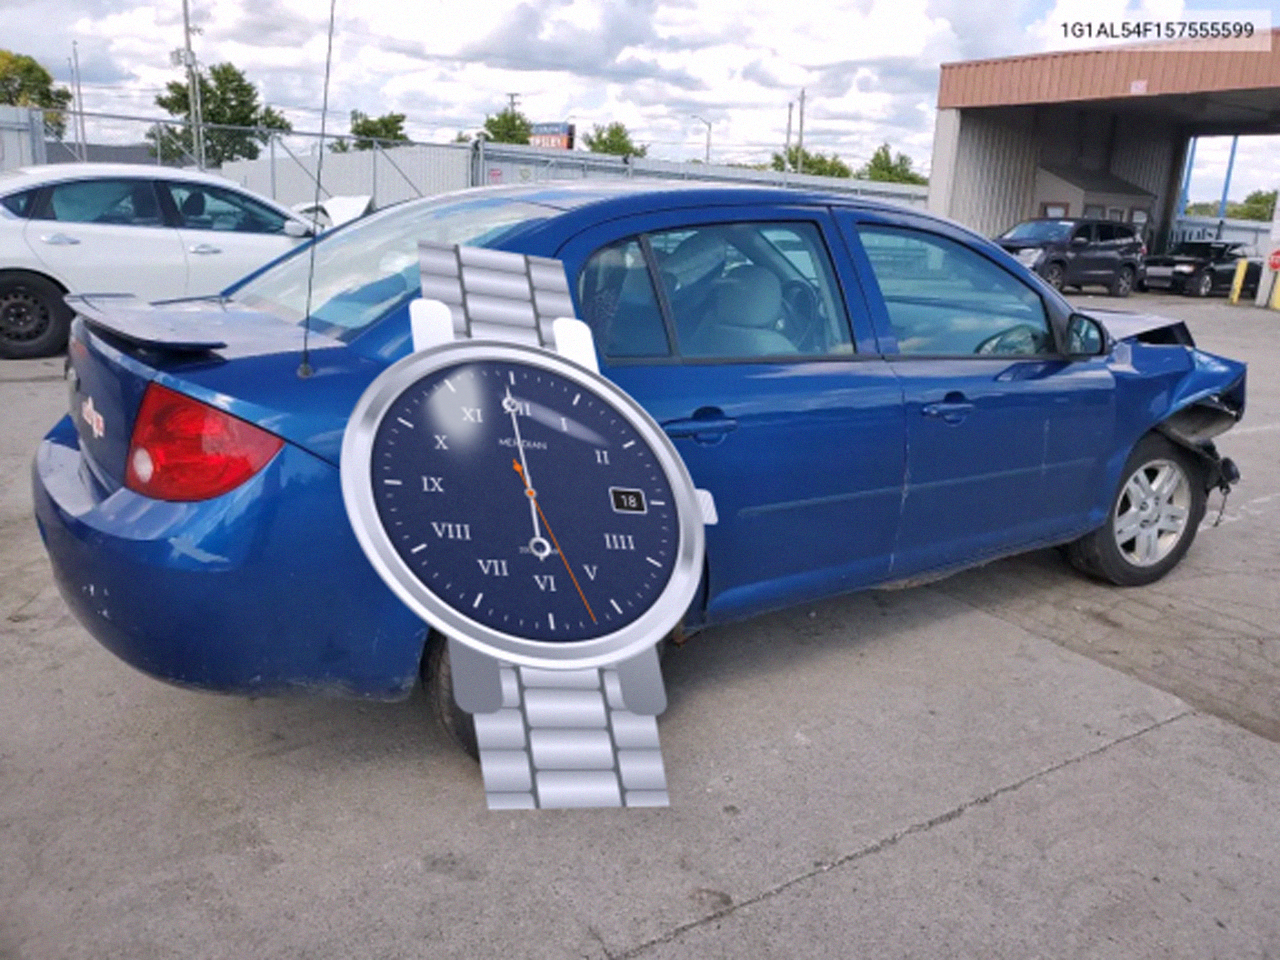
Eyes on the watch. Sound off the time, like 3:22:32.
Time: 5:59:27
